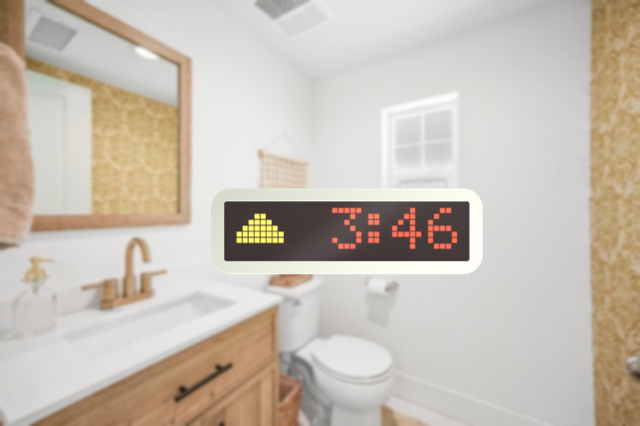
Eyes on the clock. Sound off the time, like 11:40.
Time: 3:46
